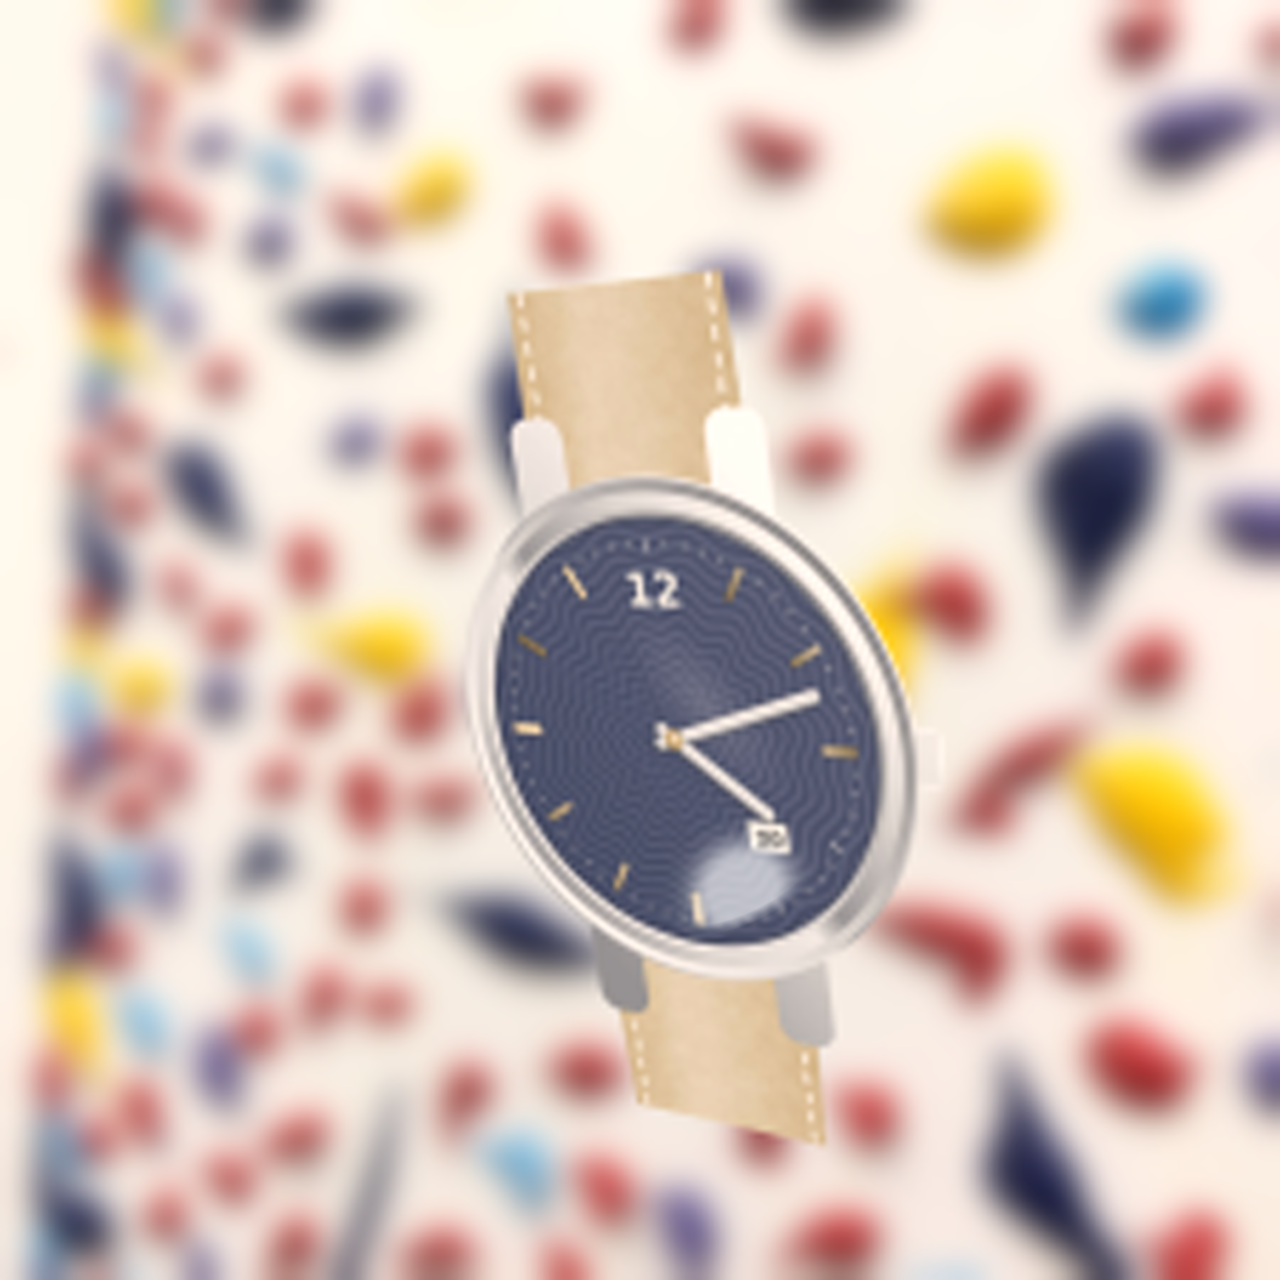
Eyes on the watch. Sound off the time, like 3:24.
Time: 4:12
